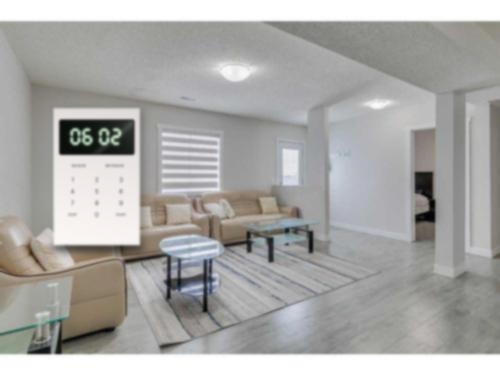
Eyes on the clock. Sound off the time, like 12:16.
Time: 6:02
